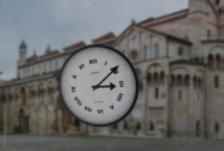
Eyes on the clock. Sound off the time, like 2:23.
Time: 3:09
